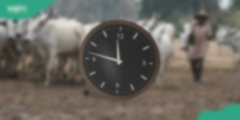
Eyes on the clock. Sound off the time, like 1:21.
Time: 11:47
